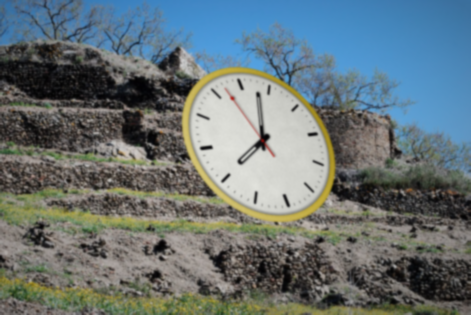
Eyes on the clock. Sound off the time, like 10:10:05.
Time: 8:02:57
